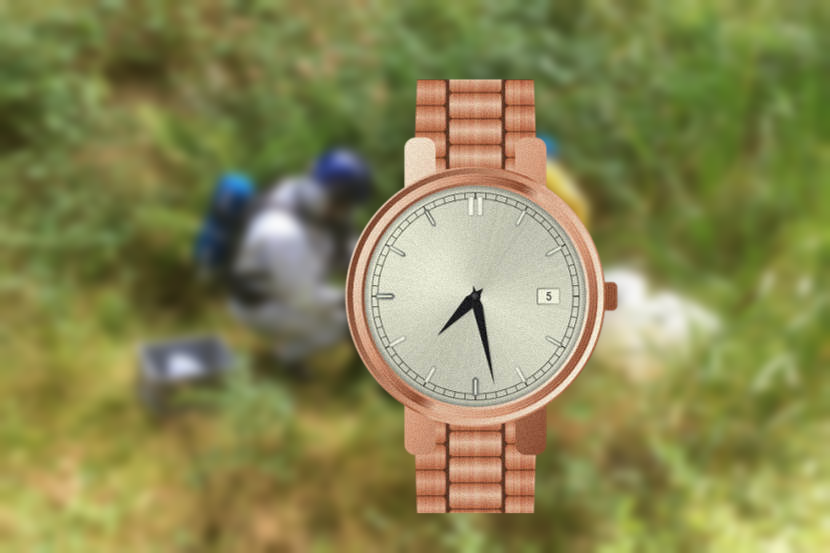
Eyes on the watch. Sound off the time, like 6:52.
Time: 7:28
